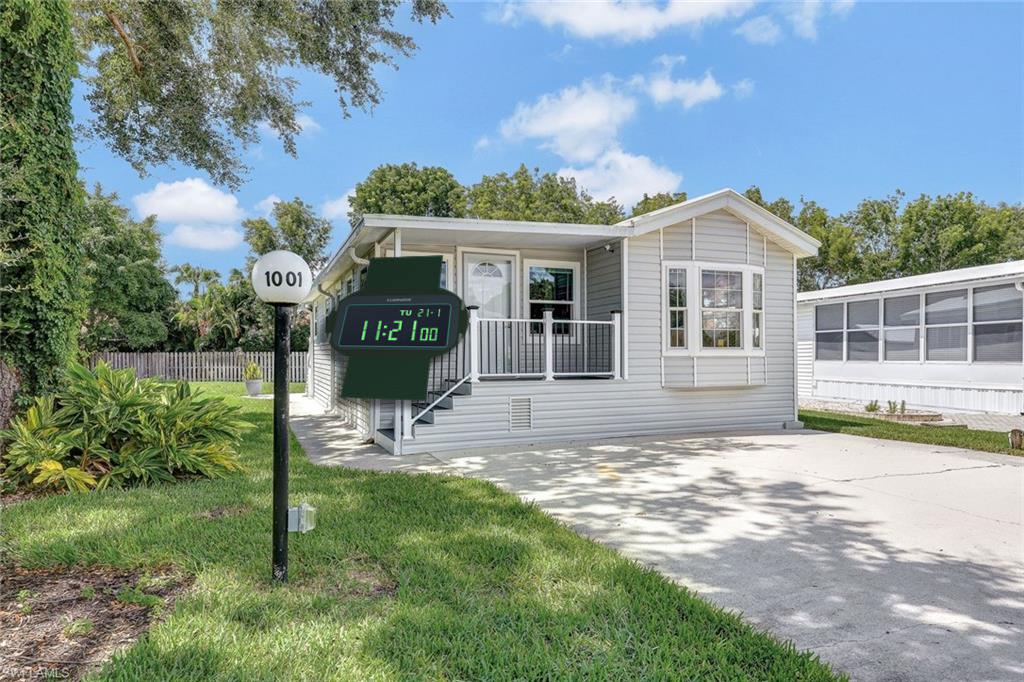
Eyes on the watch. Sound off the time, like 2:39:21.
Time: 11:21:00
